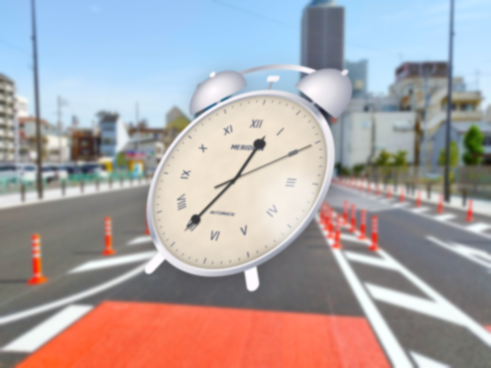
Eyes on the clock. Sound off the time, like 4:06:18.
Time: 12:35:10
